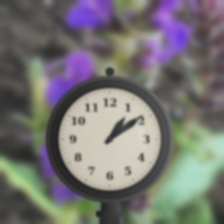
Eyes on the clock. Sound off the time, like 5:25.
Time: 1:09
